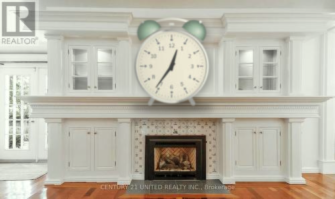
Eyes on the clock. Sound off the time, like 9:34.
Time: 12:36
